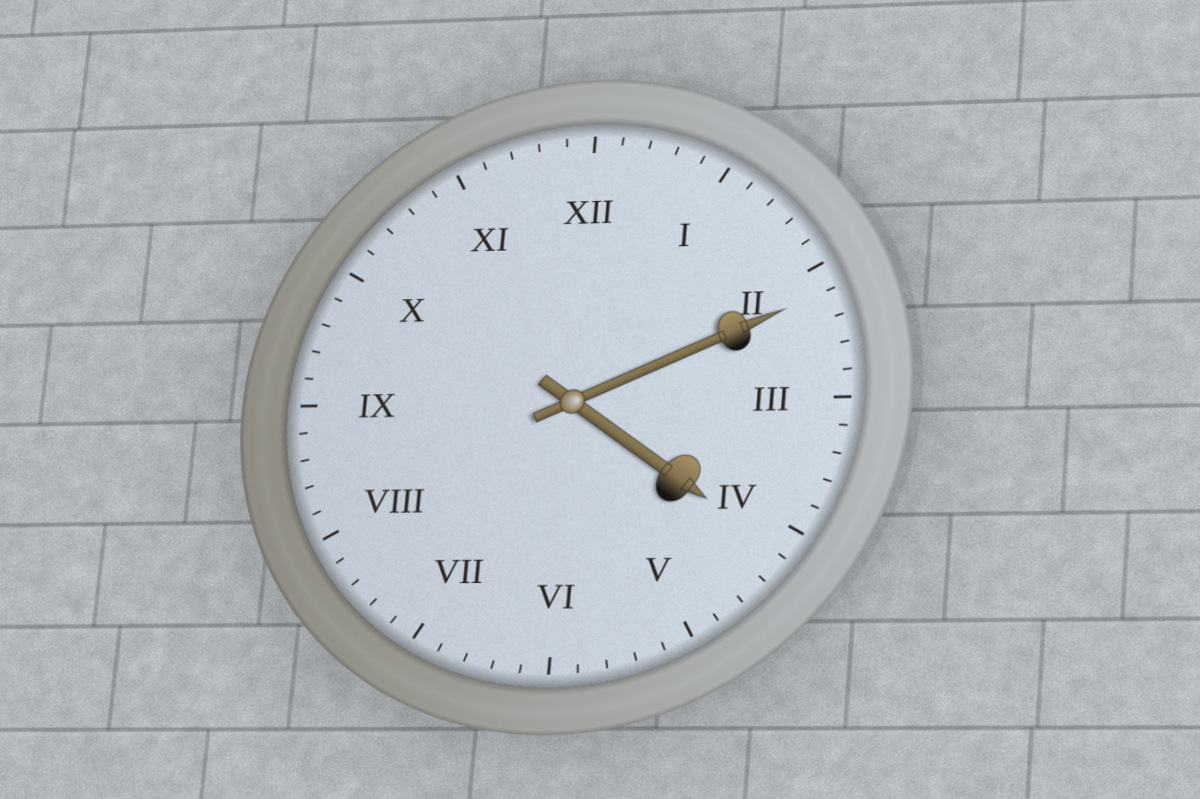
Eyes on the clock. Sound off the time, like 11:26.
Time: 4:11
